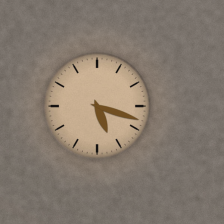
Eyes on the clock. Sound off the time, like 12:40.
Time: 5:18
